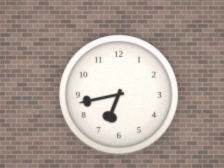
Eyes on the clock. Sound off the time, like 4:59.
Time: 6:43
